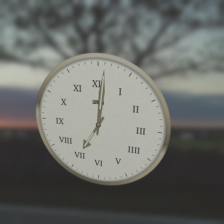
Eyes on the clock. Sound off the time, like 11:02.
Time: 7:01
